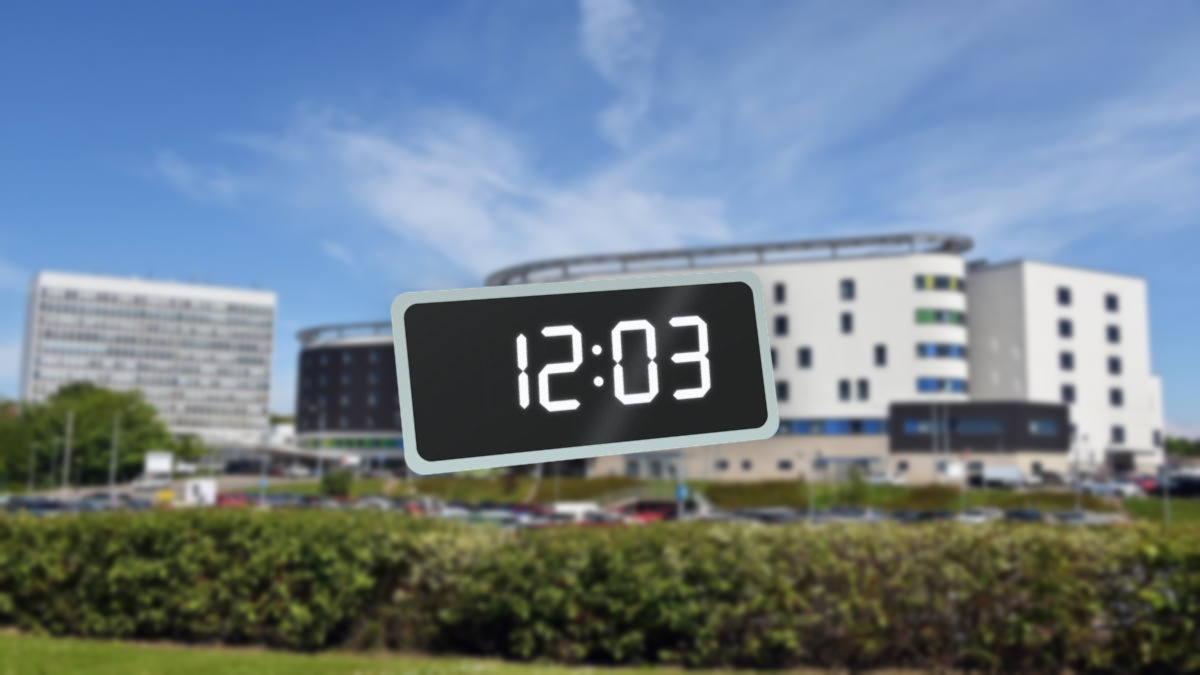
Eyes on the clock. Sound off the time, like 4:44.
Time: 12:03
